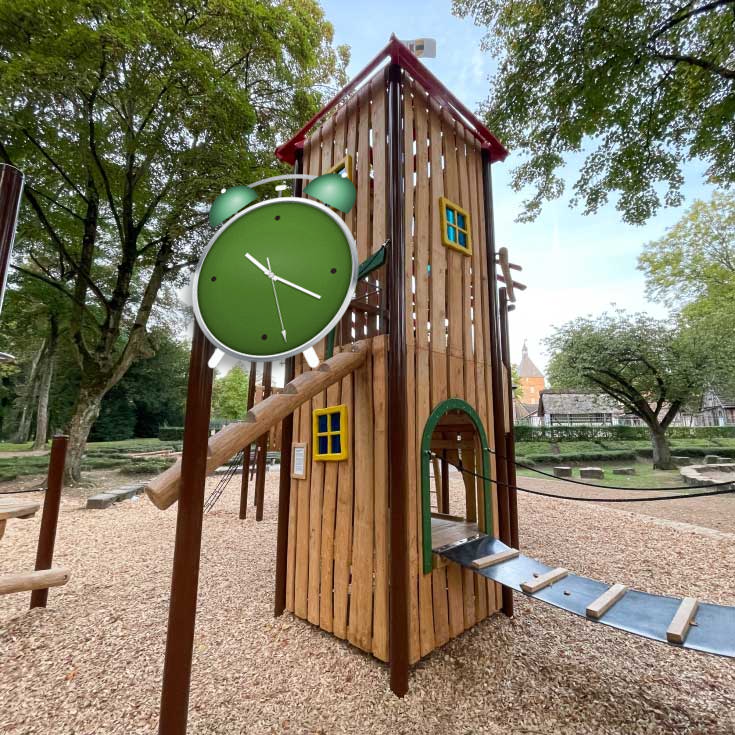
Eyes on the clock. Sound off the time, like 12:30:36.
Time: 10:19:27
